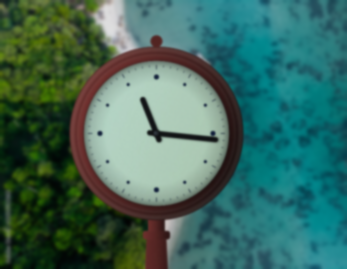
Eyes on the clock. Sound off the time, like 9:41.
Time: 11:16
